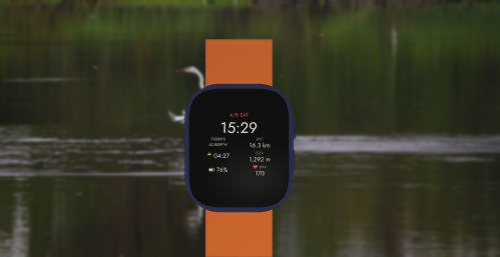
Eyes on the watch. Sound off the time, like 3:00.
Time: 15:29
